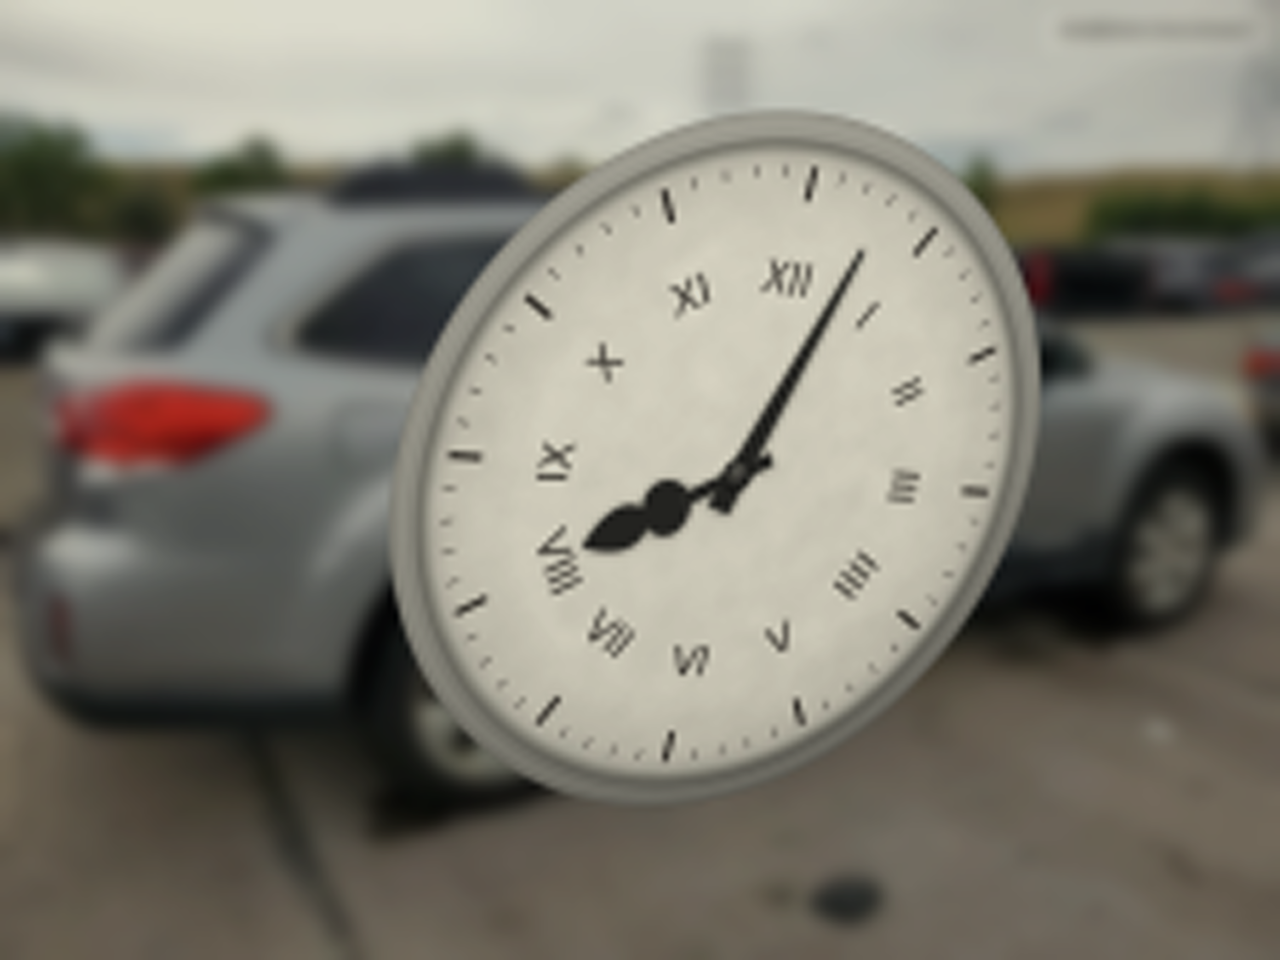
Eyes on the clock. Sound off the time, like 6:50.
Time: 8:03
